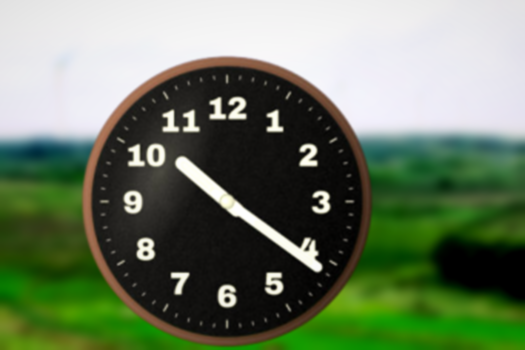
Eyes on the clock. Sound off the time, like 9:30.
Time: 10:21
